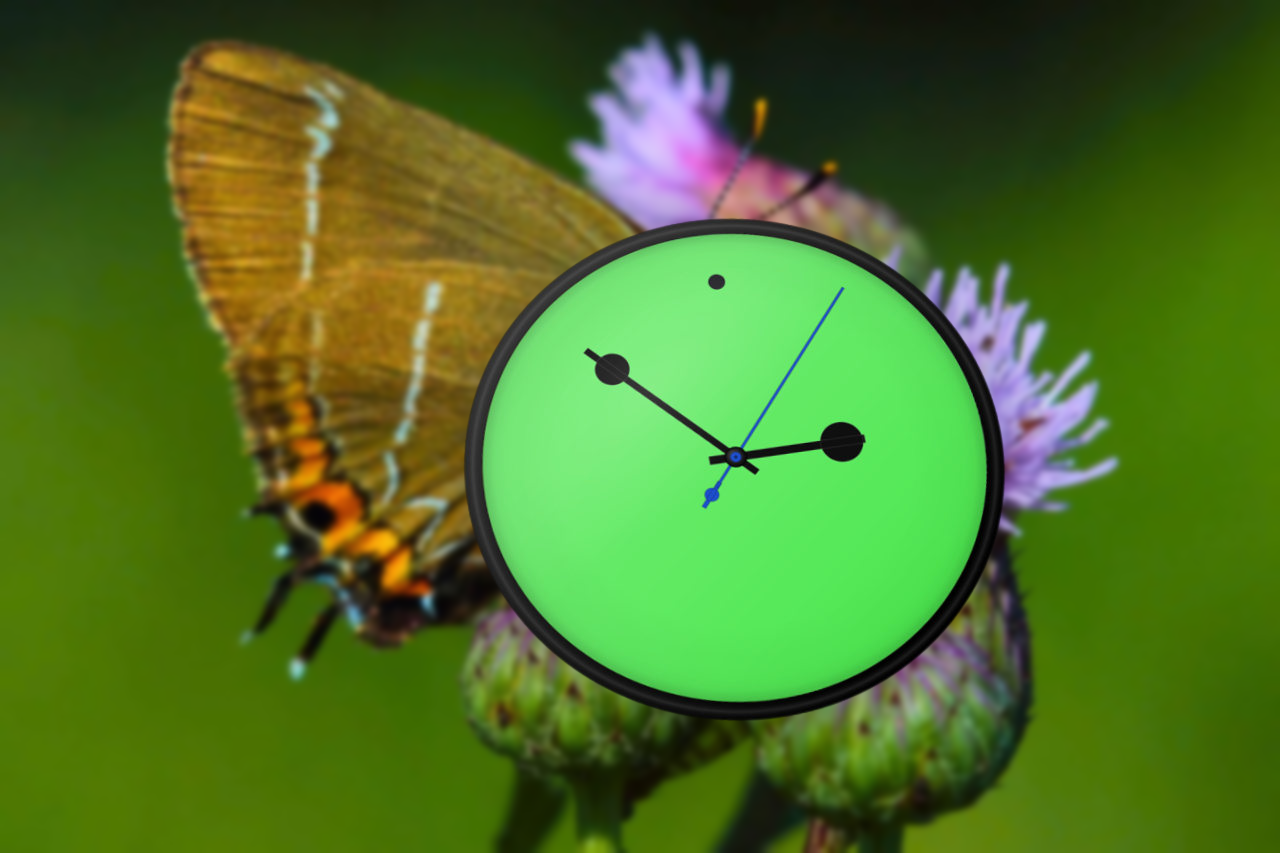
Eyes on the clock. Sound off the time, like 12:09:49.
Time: 2:52:06
